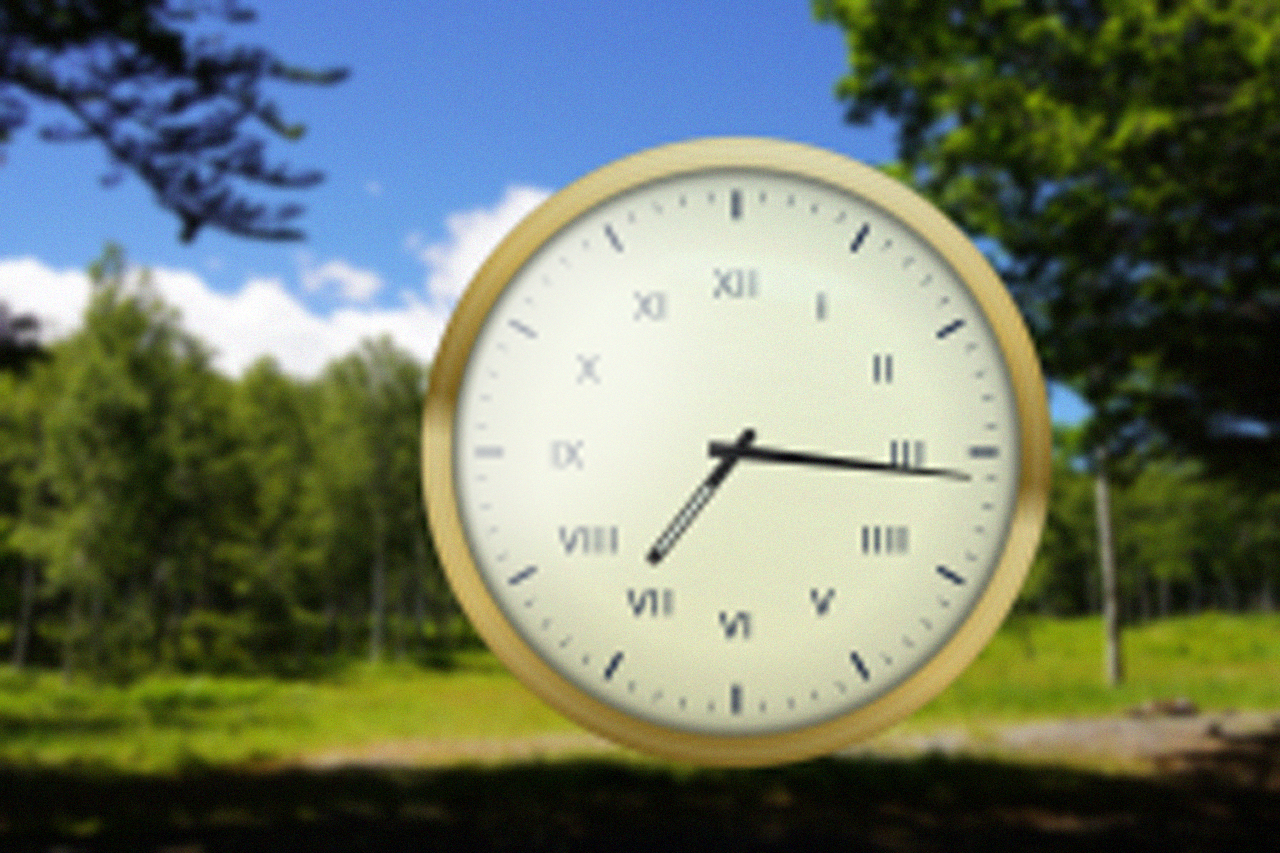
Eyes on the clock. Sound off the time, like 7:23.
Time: 7:16
